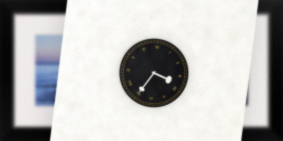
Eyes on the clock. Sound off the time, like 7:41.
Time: 3:35
